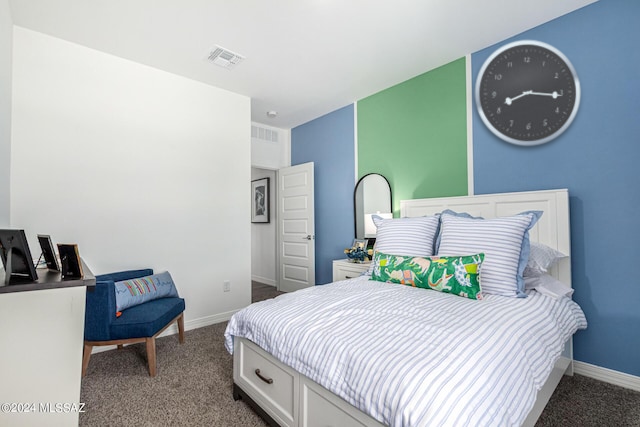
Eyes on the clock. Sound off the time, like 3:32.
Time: 8:16
